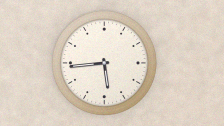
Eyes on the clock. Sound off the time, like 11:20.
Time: 5:44
